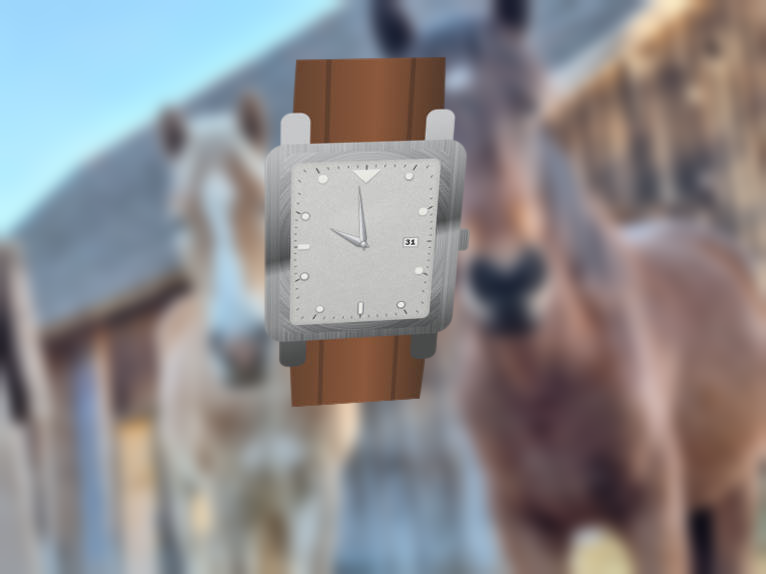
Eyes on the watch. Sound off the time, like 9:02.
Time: 9:59
